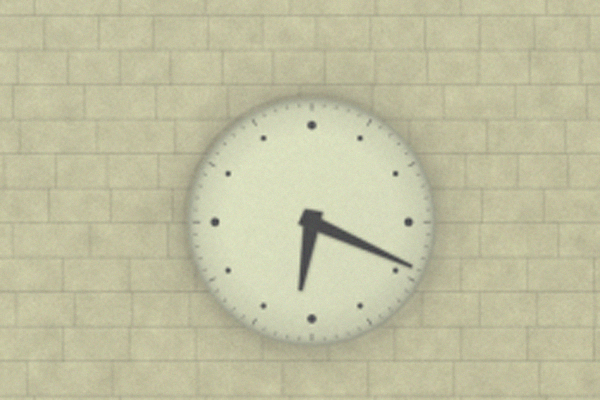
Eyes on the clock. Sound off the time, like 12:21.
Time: 6:19
